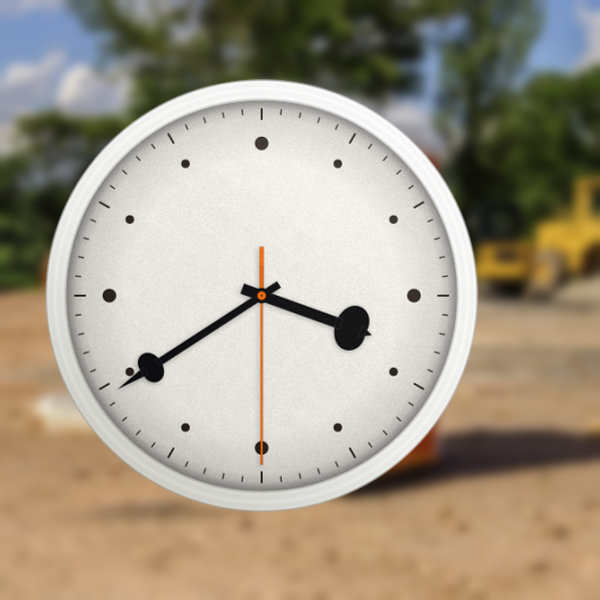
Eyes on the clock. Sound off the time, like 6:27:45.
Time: 3:39:30
